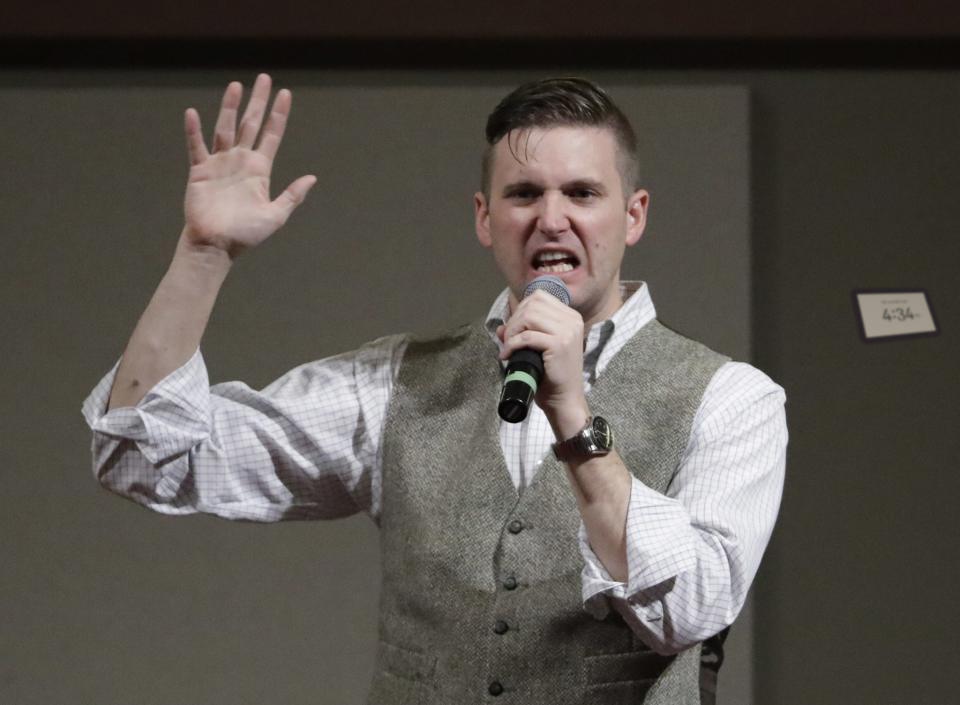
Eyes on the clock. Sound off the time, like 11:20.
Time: 4:34
